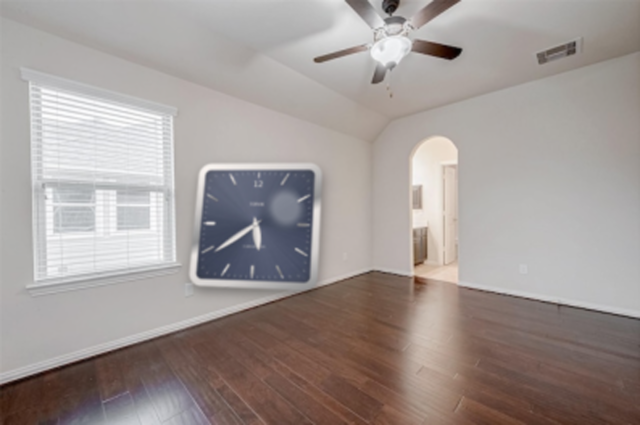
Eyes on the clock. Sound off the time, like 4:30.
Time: 5:39
